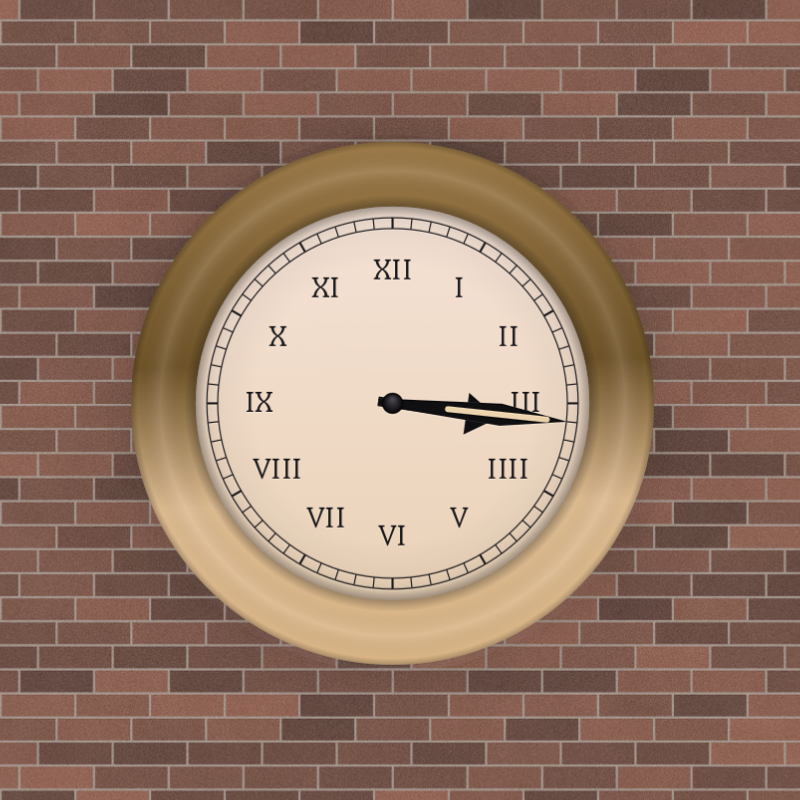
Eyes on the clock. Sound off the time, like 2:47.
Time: 3:16
